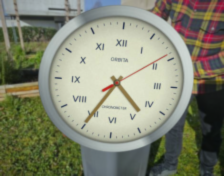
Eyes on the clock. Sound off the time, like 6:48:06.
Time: 4:35:09
